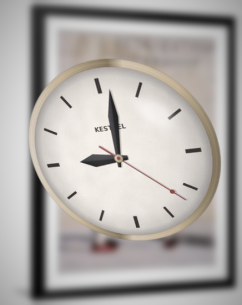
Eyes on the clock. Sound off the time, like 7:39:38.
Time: 9:01:22
